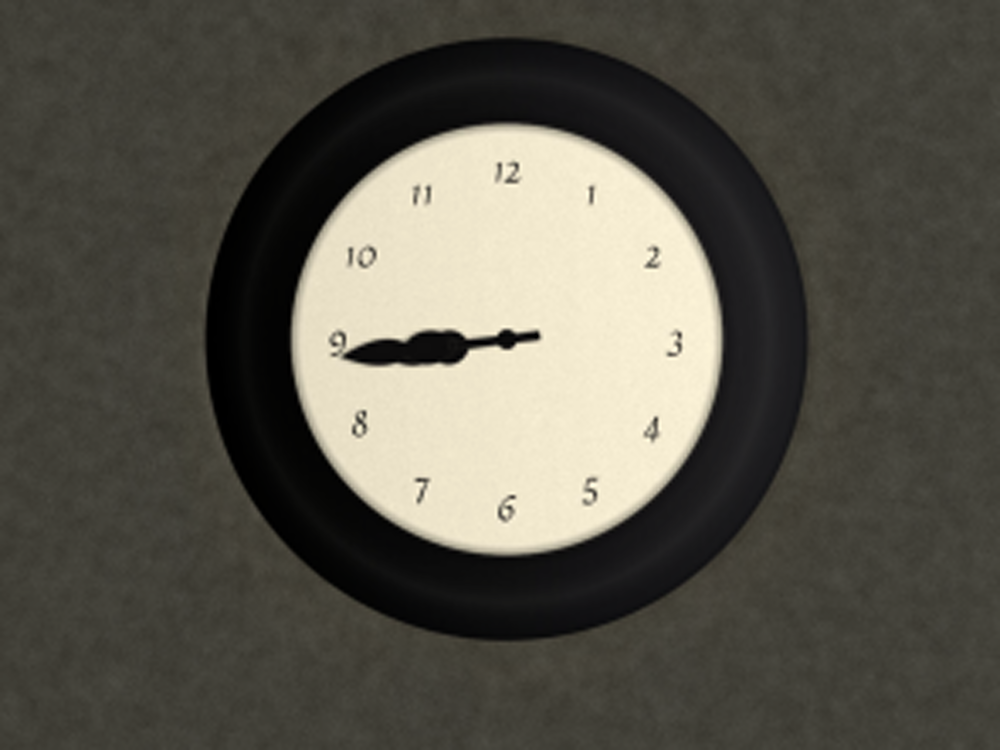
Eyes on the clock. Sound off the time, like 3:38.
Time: 8:44
